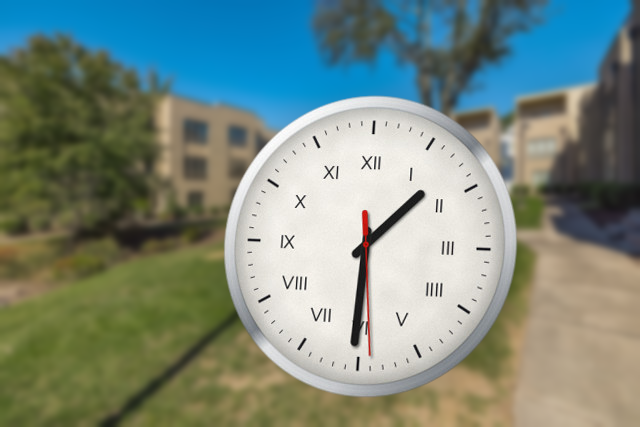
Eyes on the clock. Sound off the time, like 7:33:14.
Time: 1:30:29
